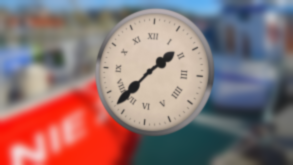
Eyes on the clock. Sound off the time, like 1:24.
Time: 1:37
